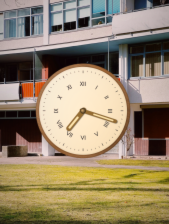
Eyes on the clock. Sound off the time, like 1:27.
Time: 7:18
